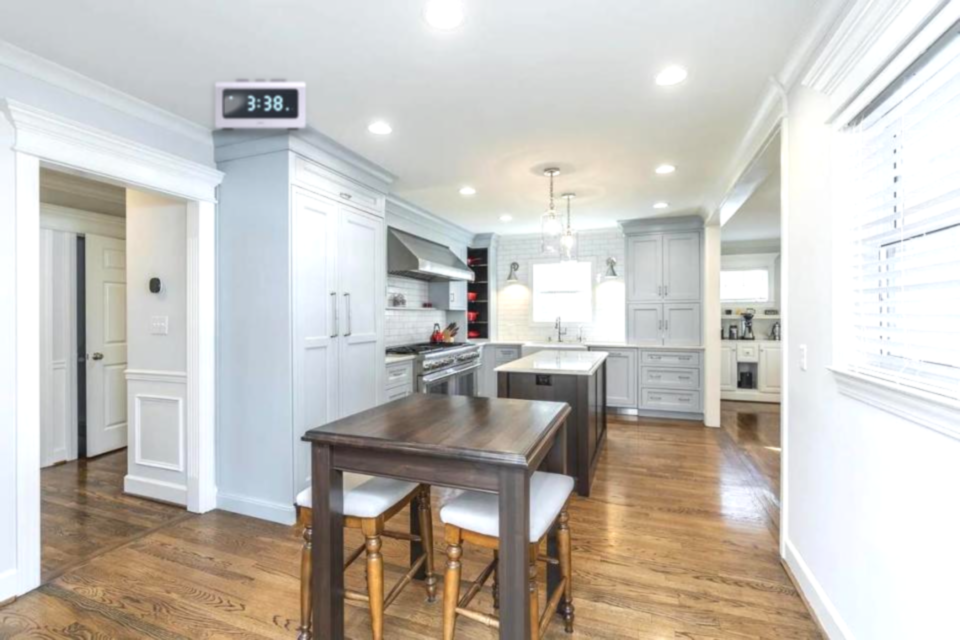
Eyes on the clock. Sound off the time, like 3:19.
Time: 3:38
